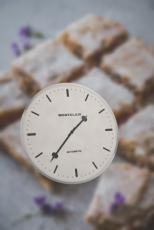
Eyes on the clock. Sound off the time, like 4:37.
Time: 1:37
